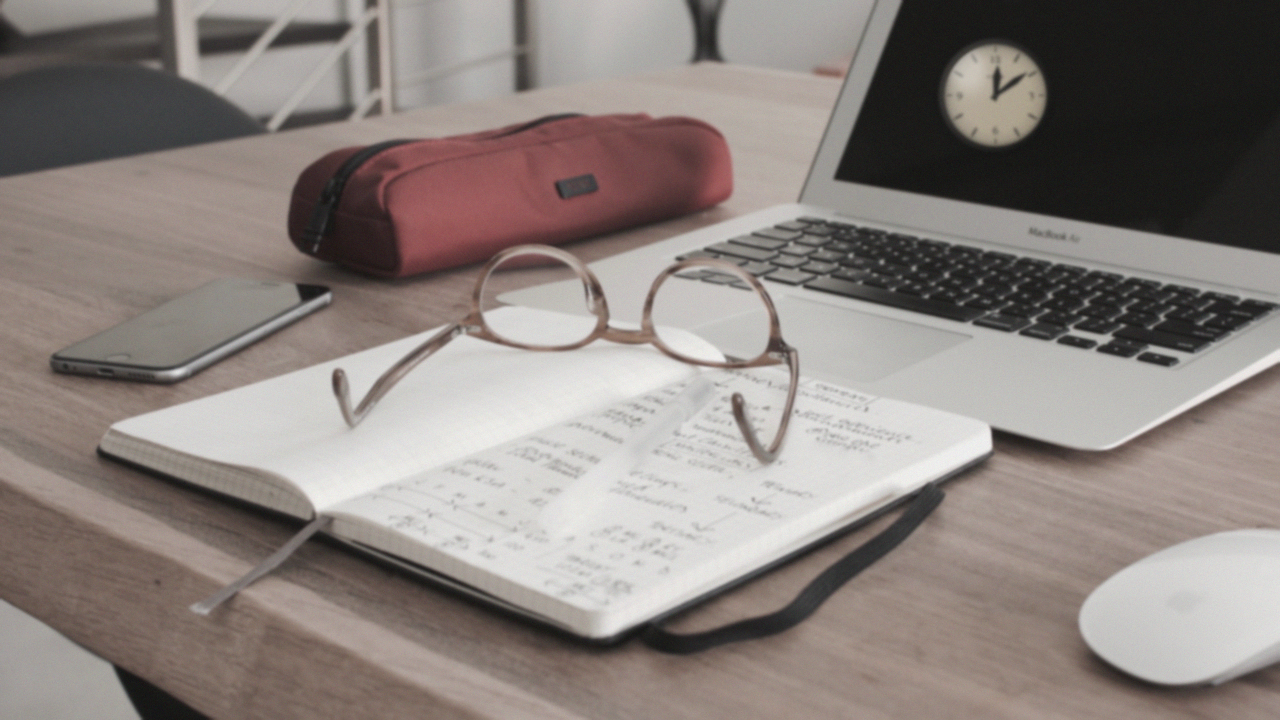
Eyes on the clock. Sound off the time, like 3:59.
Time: 12:09
